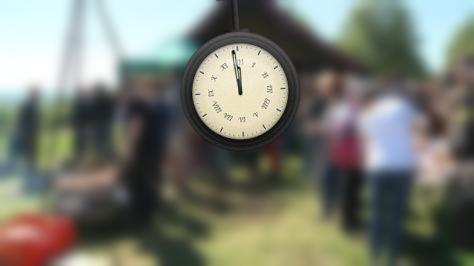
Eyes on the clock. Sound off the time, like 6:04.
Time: 11:59
